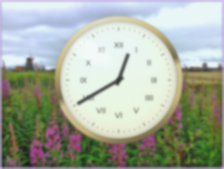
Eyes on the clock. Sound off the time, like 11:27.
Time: 12:40
